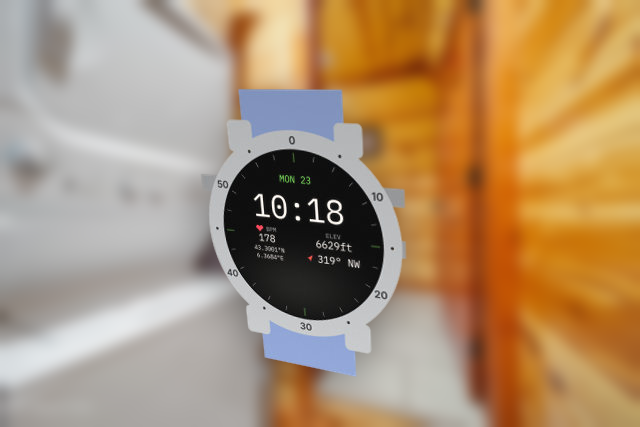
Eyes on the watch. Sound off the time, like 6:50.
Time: 10:18
